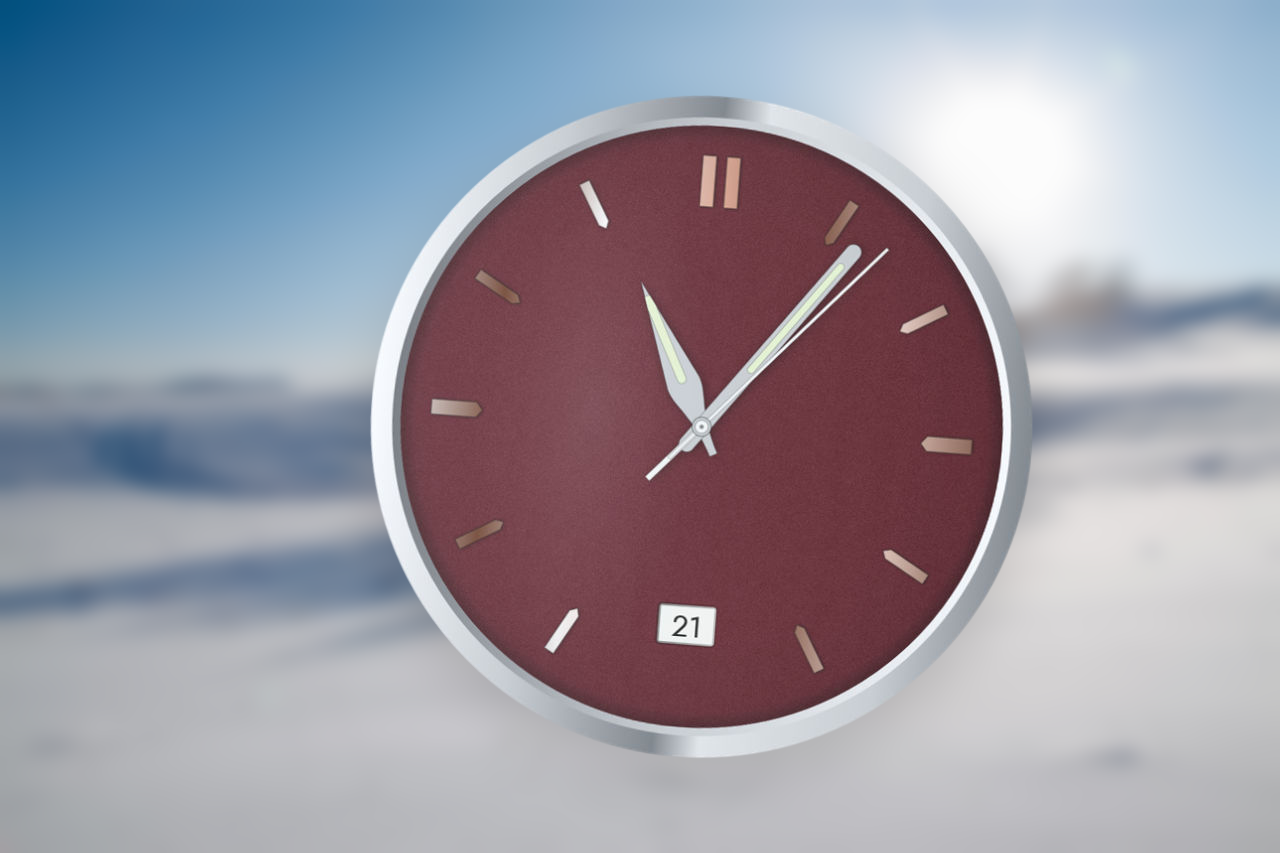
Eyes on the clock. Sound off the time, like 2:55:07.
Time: 11:06:07
